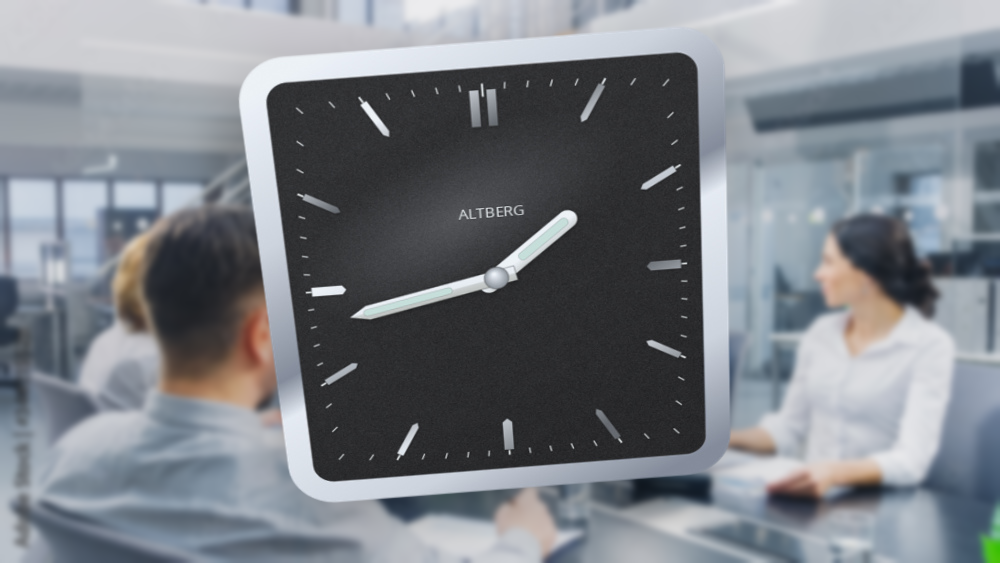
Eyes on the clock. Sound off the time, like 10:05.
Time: 1:43
